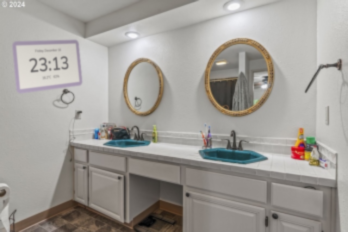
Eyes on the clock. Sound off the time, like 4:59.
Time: 23:13
